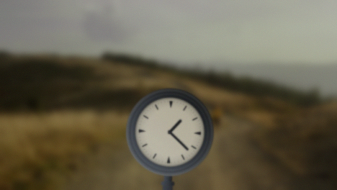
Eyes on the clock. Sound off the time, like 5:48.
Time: 1:22
